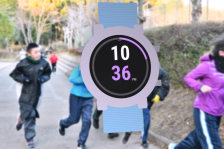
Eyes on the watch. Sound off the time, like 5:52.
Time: 10:36
